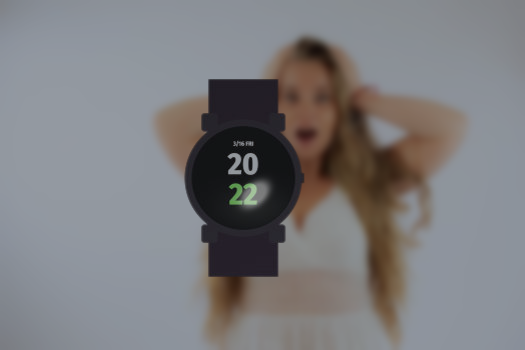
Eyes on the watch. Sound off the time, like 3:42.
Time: 20:22
